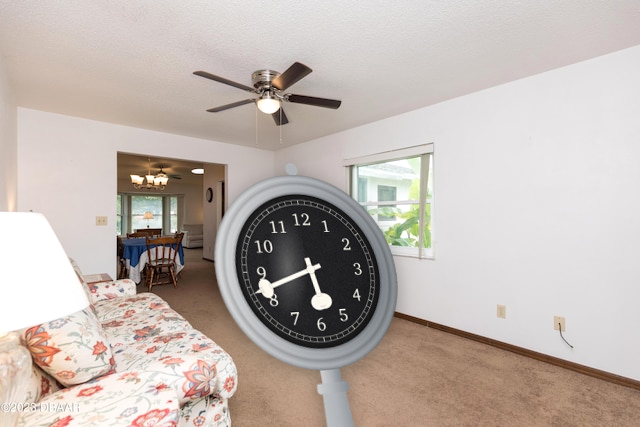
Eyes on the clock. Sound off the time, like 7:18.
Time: 5:42
